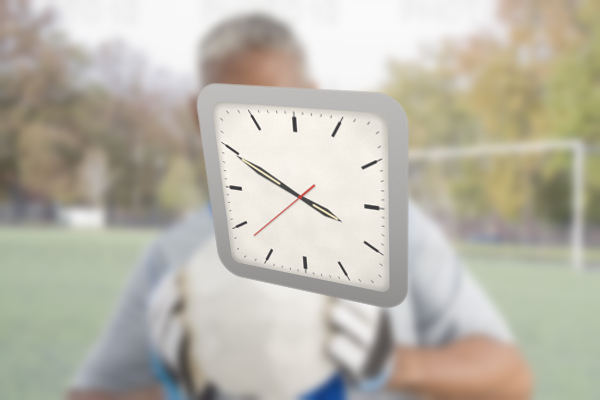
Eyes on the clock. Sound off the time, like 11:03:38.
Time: 3:49:38
